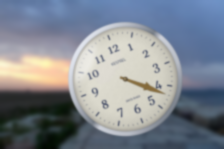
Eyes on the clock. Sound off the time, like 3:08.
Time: 4:22
